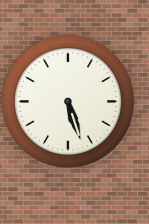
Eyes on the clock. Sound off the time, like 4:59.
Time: 5:27
